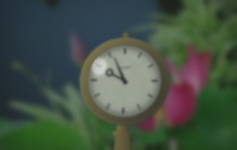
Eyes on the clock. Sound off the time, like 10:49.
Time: 9:56
